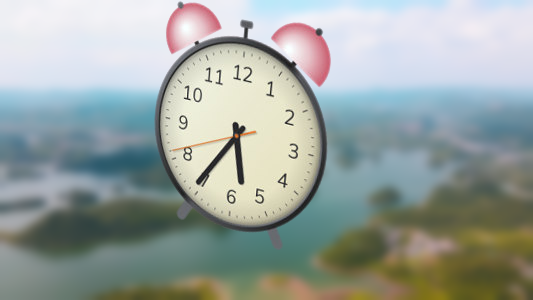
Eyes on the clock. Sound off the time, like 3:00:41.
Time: 5:35:41
